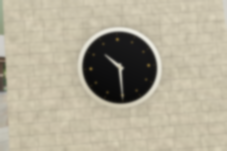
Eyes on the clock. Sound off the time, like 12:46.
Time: 10:30
